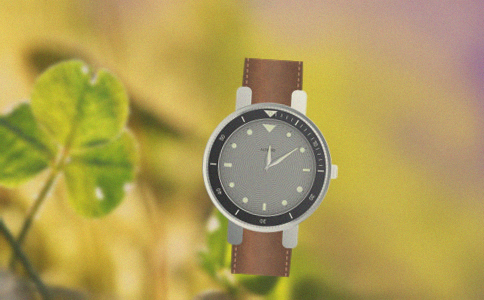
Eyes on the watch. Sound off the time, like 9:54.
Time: 12:09
